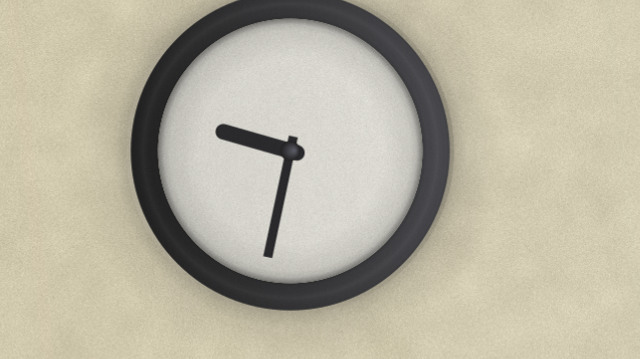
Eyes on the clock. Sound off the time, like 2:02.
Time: 9:32
